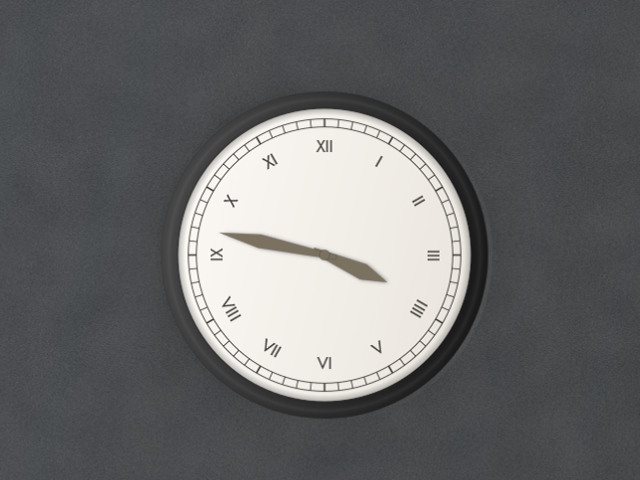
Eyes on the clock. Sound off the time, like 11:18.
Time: 3:47
